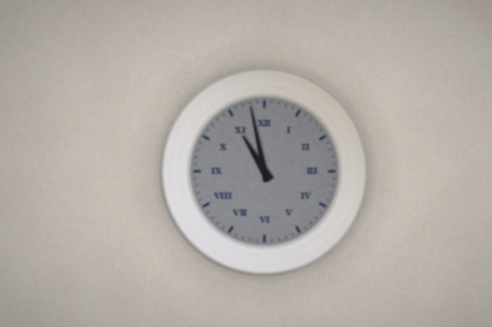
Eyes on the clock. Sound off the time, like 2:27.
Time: 10:58
